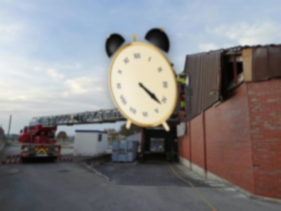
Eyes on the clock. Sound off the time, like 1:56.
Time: 4:22
